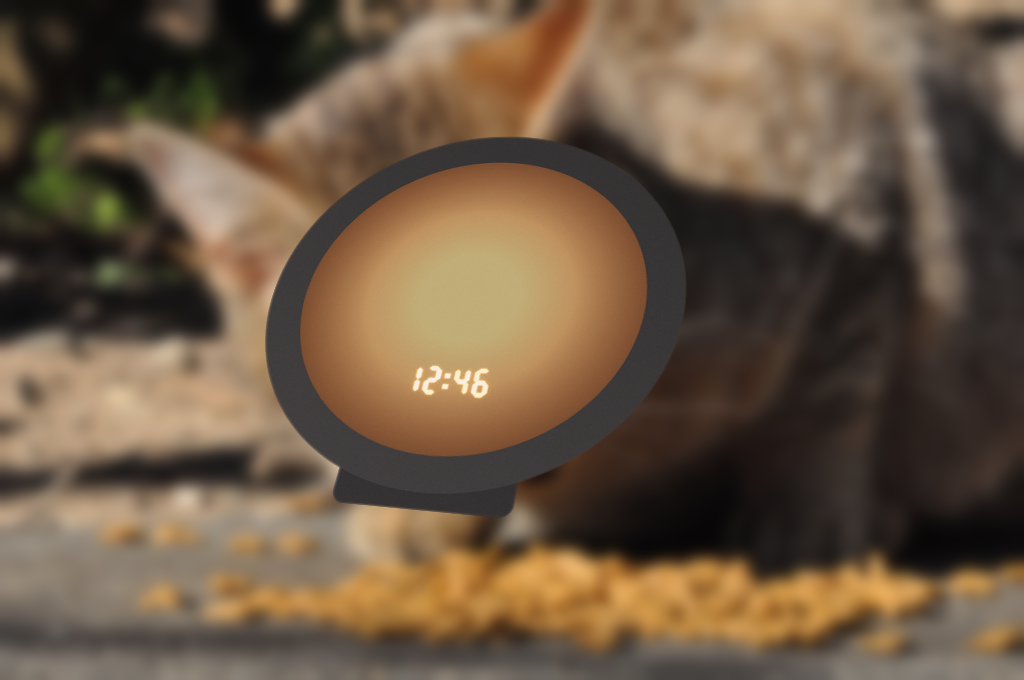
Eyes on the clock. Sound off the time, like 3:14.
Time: 12:46
